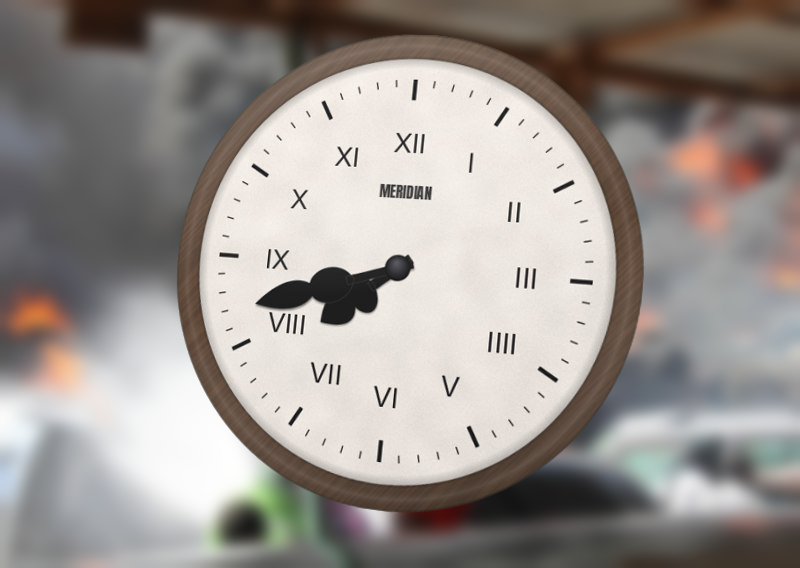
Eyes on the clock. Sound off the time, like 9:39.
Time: 7:42
